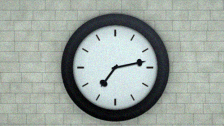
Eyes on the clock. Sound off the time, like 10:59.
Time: 7:13
